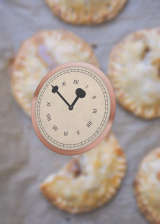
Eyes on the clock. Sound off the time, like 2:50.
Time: 12:51
